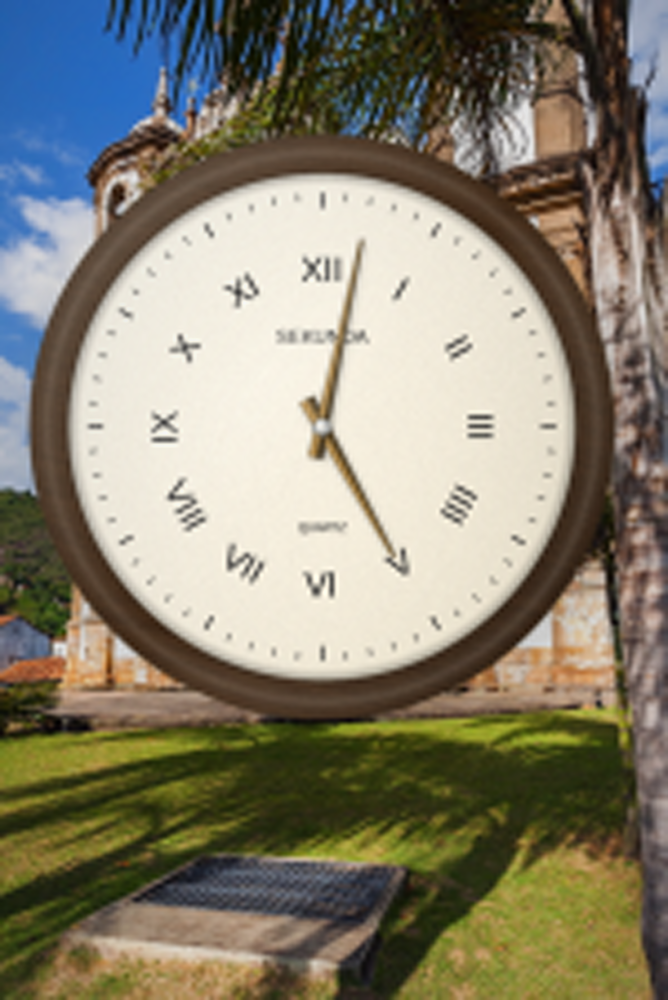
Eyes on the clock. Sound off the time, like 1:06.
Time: 5:02
